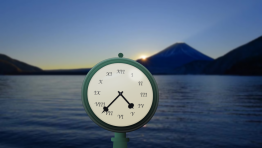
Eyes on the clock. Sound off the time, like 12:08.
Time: 4:37
